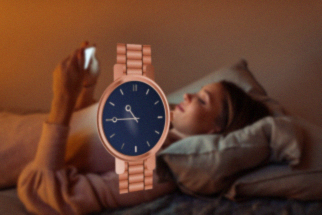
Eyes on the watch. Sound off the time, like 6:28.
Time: 10:45
